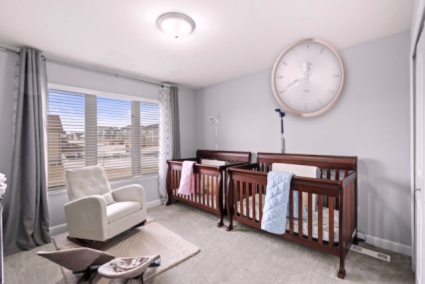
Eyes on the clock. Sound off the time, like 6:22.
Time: 11:40
